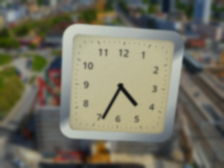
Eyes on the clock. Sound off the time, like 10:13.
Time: 4:34
